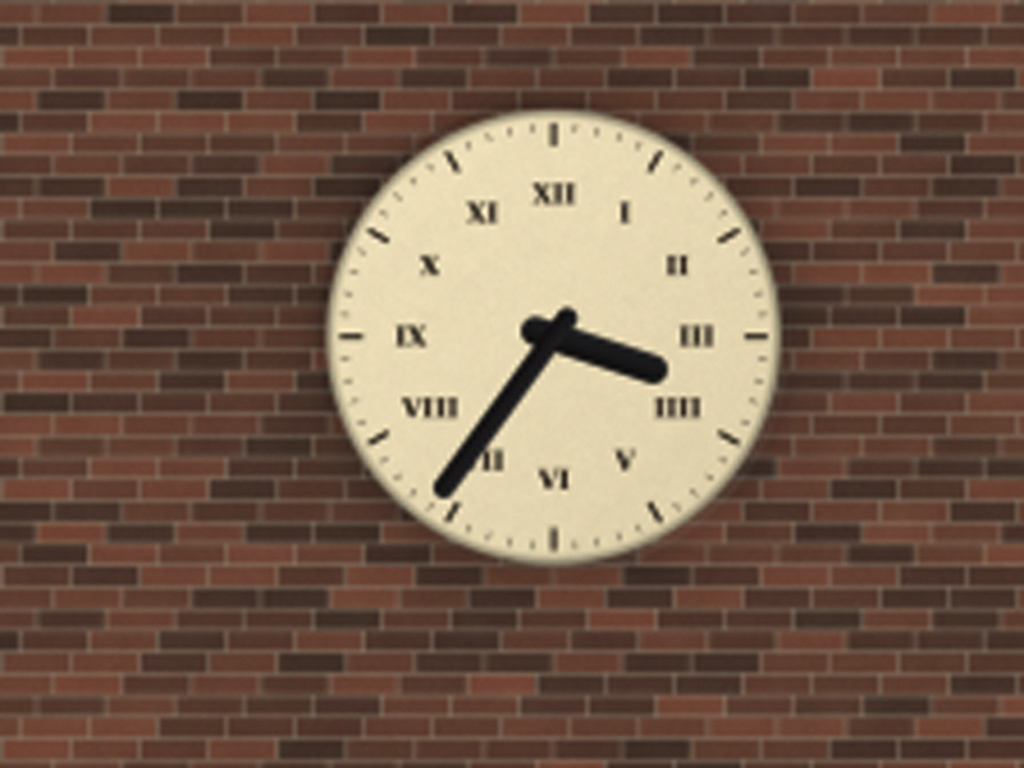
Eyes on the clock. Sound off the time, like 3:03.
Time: 3:36
